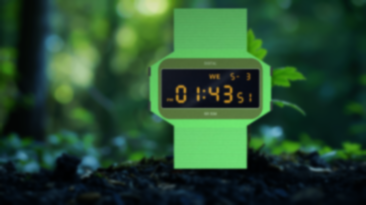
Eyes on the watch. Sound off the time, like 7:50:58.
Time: 1:43:51
